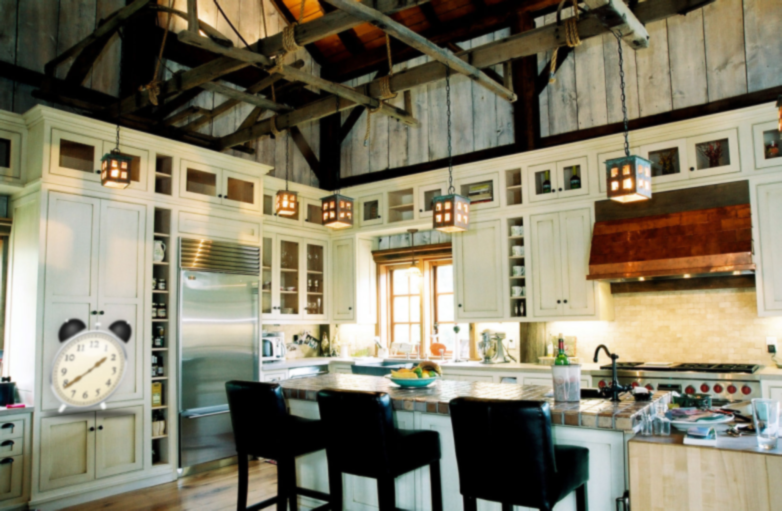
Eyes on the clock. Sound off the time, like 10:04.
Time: 1:39
